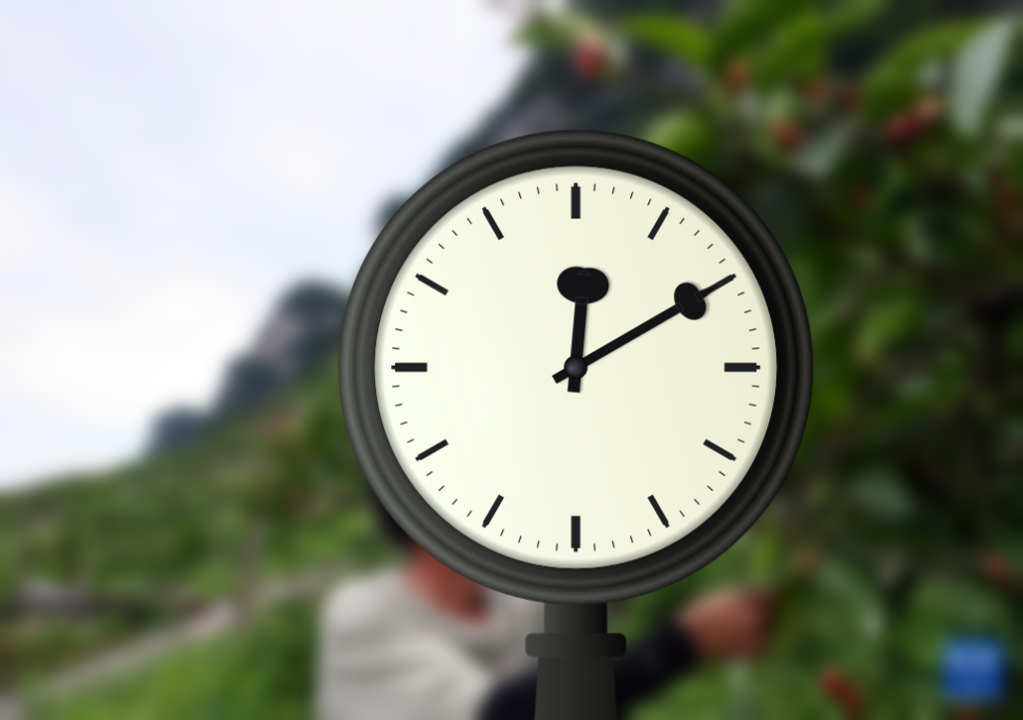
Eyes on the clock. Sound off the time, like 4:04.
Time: 12:10
